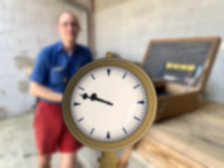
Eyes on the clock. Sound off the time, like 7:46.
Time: 9:48
